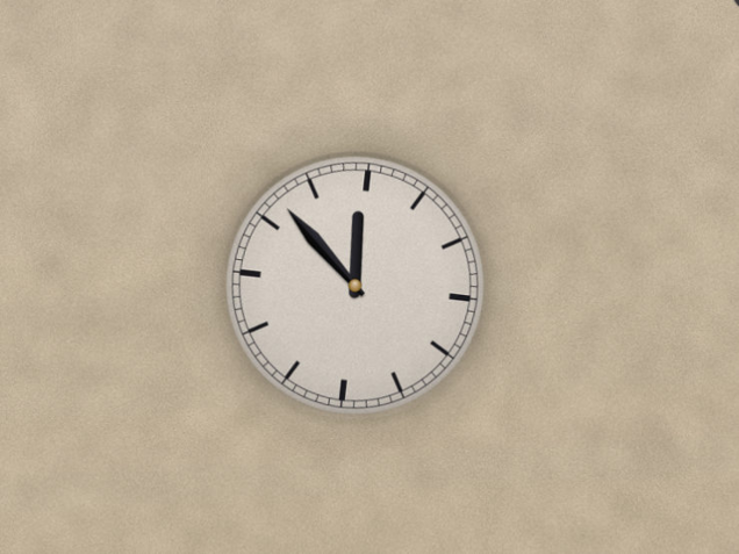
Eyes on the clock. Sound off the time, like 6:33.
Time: 11:52
